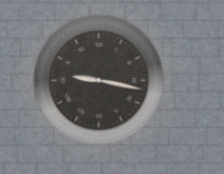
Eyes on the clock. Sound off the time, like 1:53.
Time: 9:17
